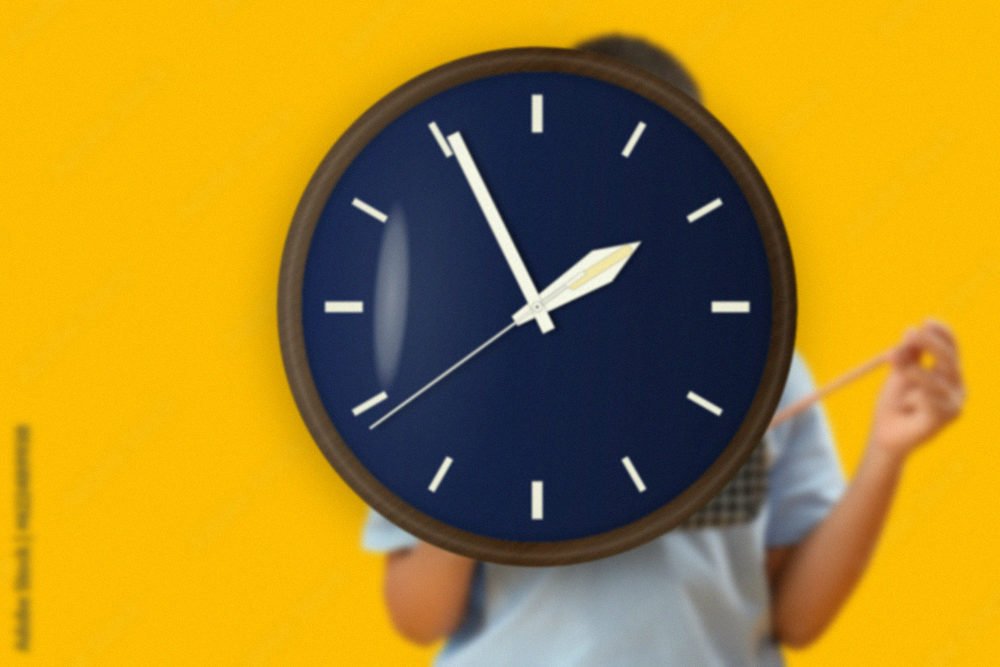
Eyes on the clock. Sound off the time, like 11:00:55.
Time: 1:55:39
